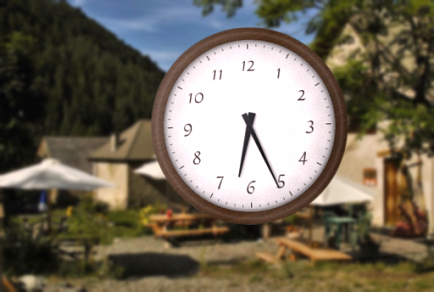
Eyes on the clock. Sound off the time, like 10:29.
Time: 6:26
